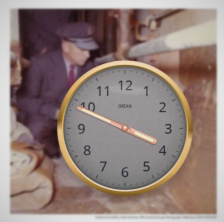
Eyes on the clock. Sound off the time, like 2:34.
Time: 3:49
